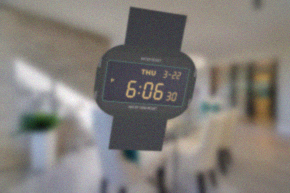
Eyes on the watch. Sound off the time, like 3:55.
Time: 6:06
